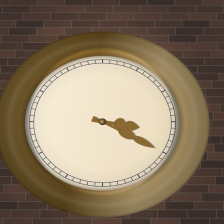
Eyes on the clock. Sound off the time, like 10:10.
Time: 3:20
